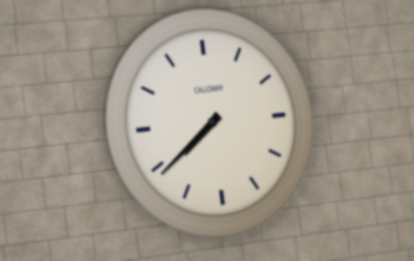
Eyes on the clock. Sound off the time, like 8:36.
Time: 7:39
